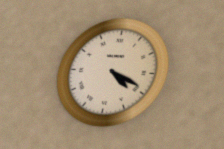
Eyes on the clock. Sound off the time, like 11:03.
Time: 4:19
